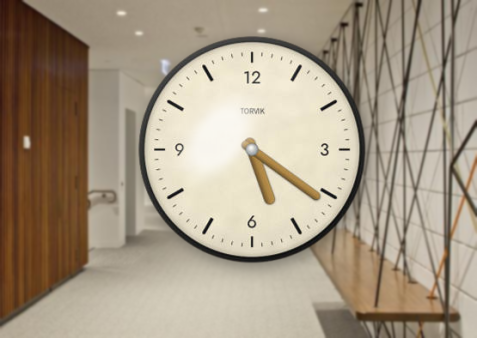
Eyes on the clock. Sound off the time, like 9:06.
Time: 5:21
